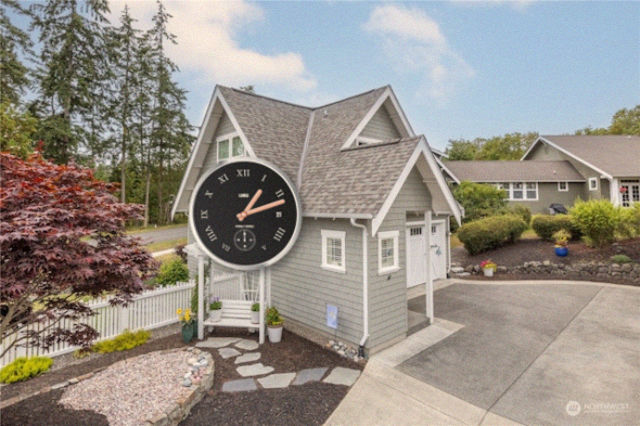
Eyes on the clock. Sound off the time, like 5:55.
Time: 1:12
